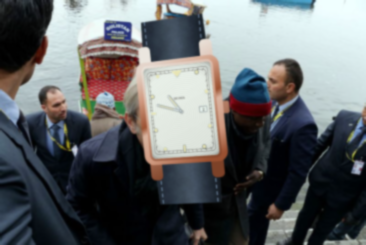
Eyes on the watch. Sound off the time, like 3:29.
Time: 10:48
